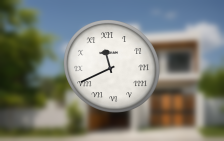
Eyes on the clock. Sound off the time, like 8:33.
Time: 11:41
